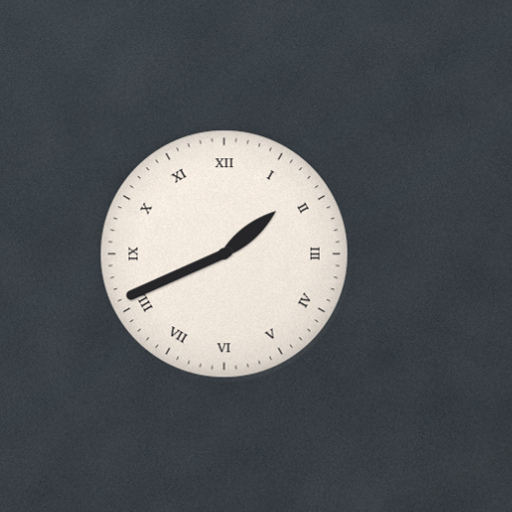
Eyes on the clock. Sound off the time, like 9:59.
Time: 1:41
